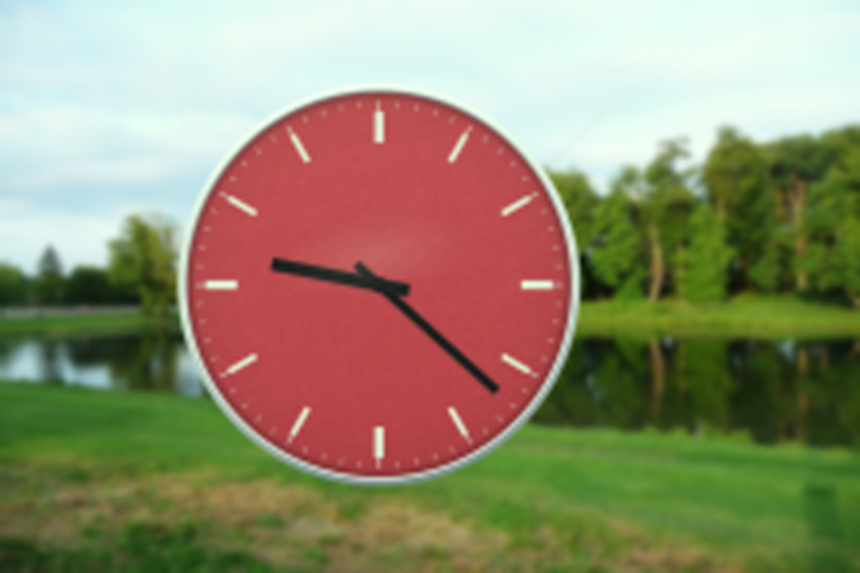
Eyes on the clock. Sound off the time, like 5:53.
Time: 9:22
